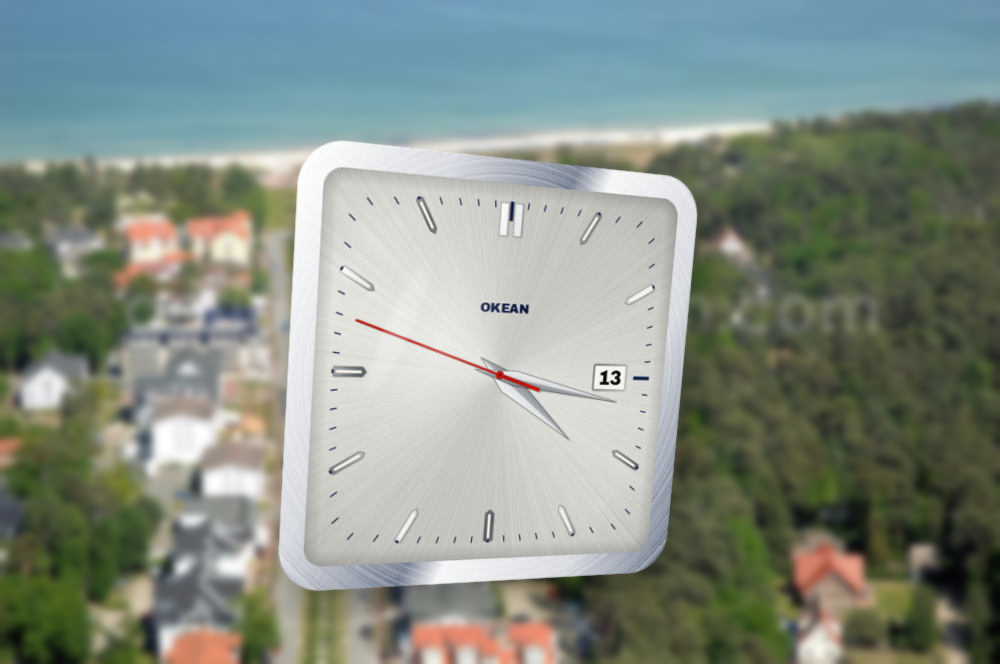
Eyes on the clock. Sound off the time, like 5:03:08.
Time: 4:16:48
